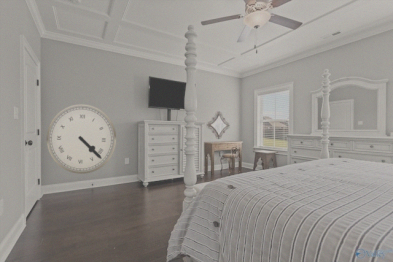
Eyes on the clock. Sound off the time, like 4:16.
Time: 4:22
